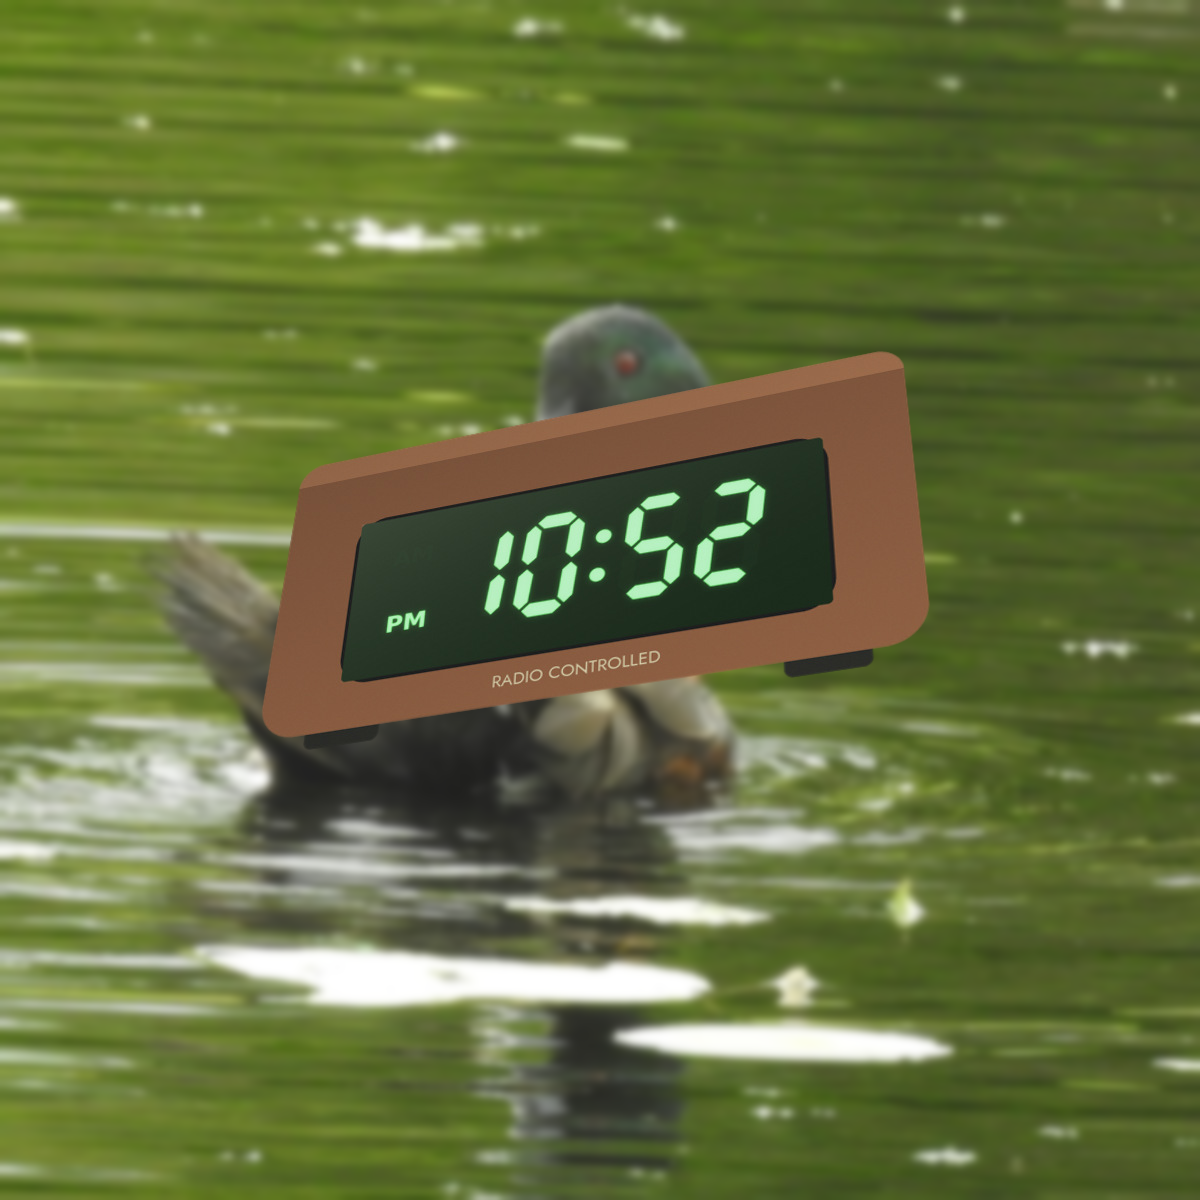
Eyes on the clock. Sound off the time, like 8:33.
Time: 10:52
